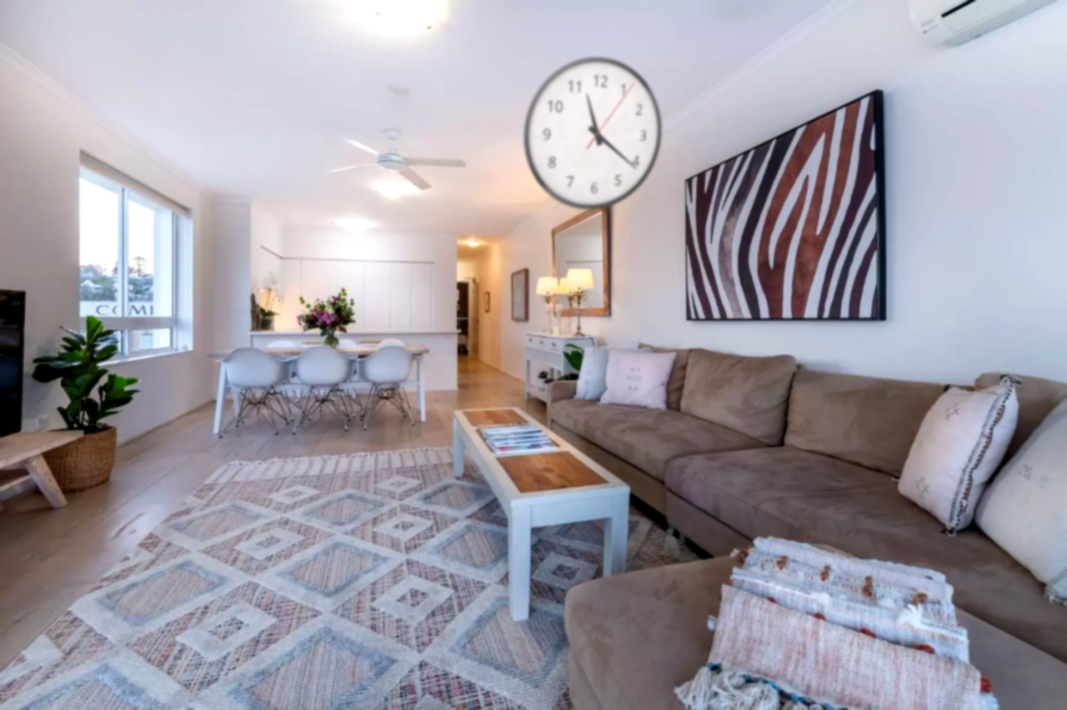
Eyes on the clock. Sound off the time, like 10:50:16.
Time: 11:21:06
